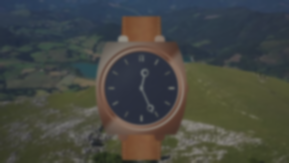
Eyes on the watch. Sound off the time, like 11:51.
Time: 12:26
